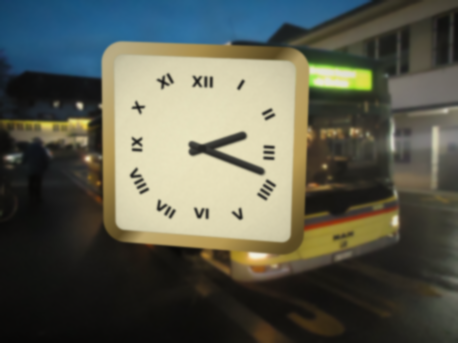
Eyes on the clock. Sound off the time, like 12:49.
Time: 2:18
